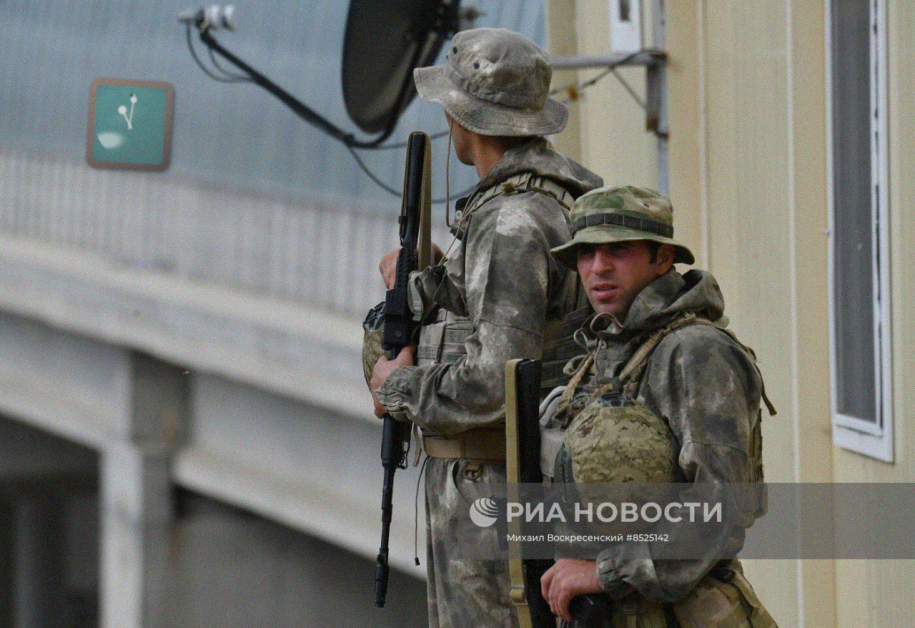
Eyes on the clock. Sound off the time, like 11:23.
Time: 11:01
